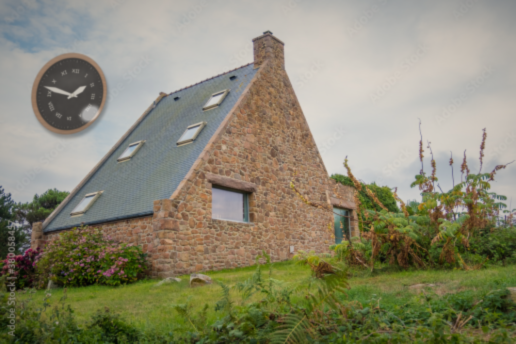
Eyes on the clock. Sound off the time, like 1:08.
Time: 1:47
